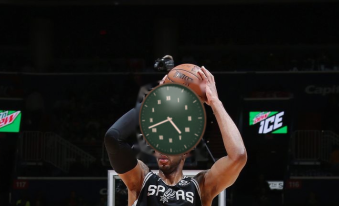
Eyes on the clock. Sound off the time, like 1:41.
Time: 4:42
